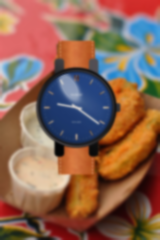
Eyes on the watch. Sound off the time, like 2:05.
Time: 9:21
